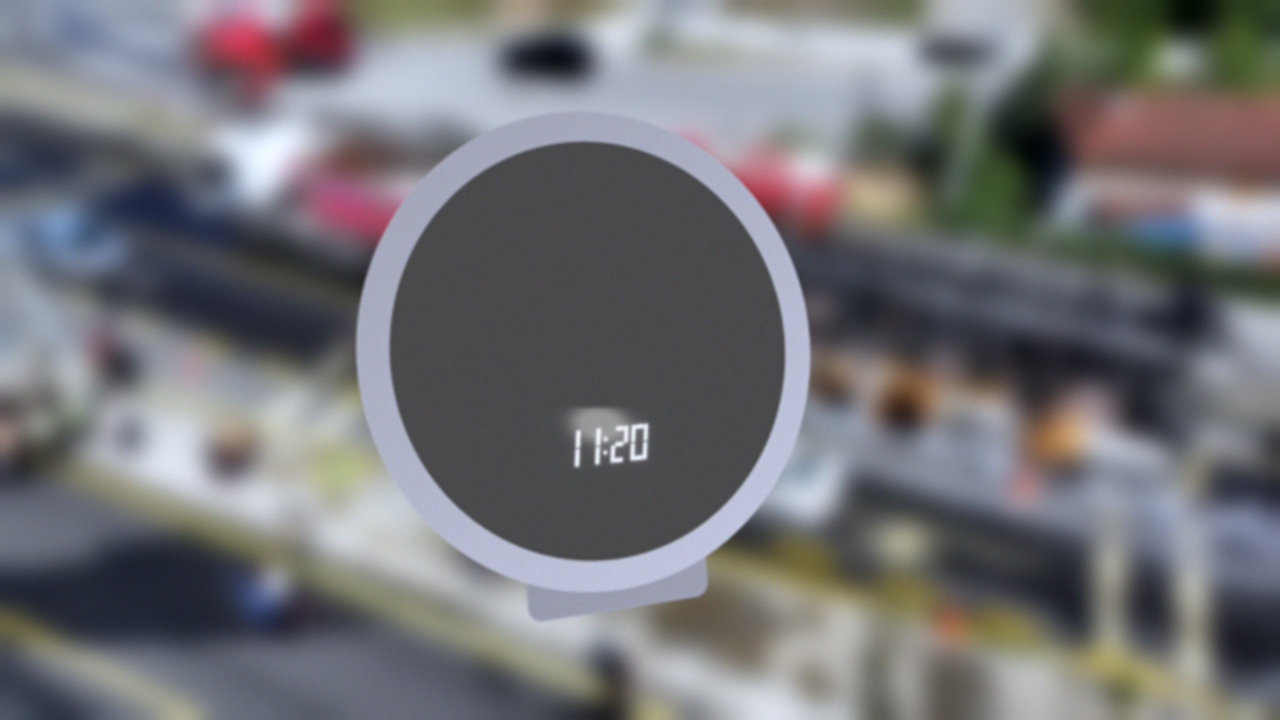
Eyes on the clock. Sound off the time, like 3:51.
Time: 11:20
